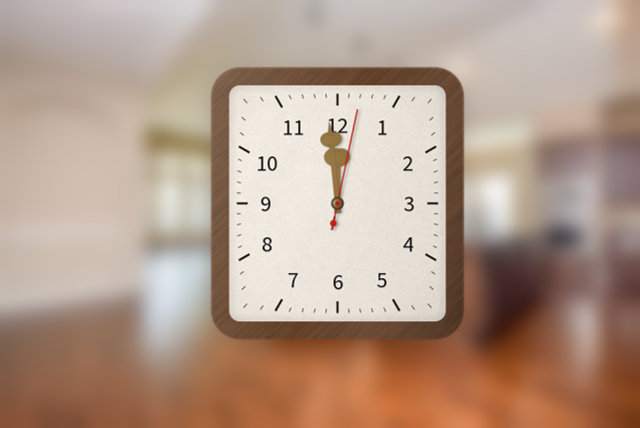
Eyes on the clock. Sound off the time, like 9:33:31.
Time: 11:59:02
